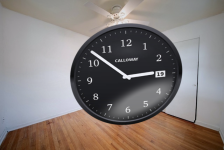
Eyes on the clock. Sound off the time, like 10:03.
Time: 2:52
